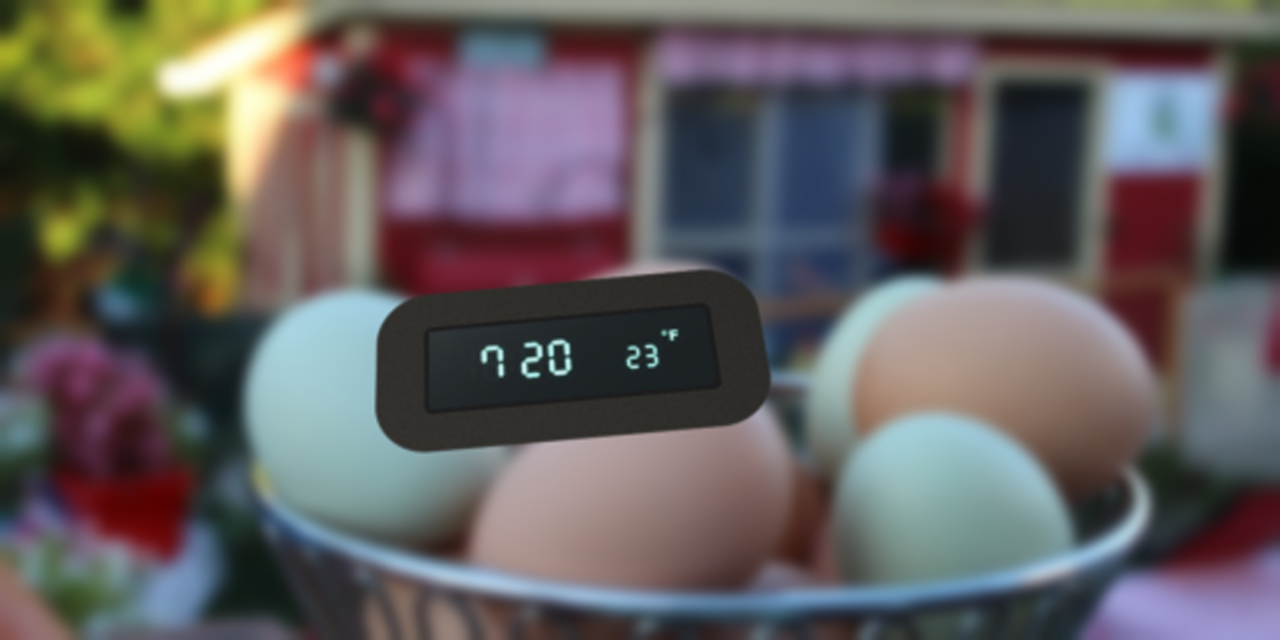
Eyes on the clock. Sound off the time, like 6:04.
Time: 7:20
